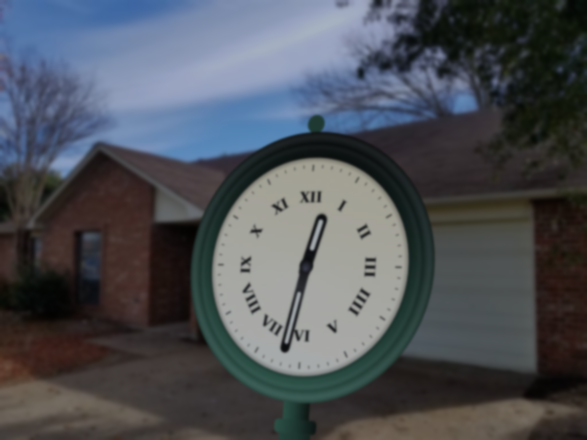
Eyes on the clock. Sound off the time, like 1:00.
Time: 12:32
